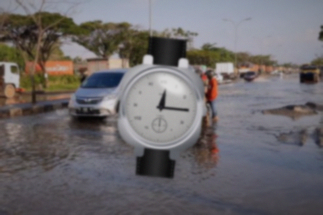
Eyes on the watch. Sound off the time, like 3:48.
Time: 12:15
